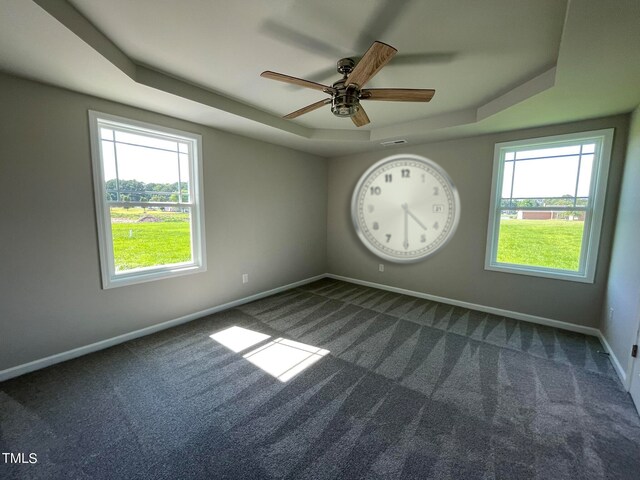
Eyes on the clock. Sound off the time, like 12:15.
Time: 4:30
